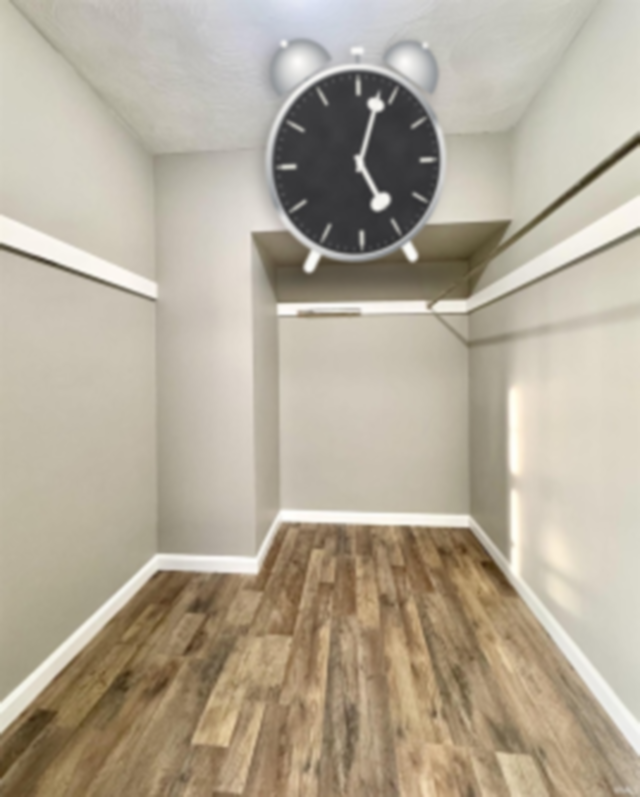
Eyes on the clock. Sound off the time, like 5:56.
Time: 5:03
